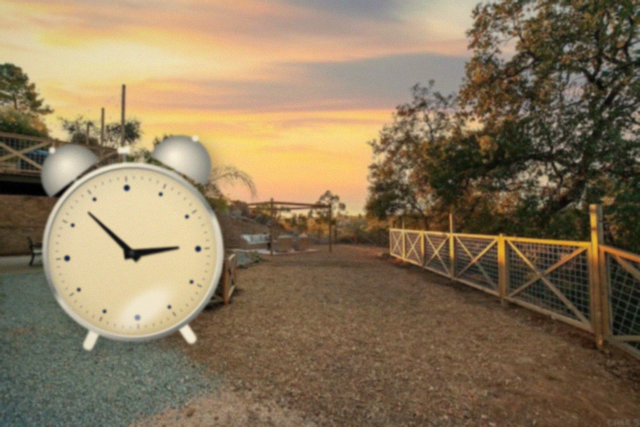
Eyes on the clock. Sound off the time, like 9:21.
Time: 2:53
